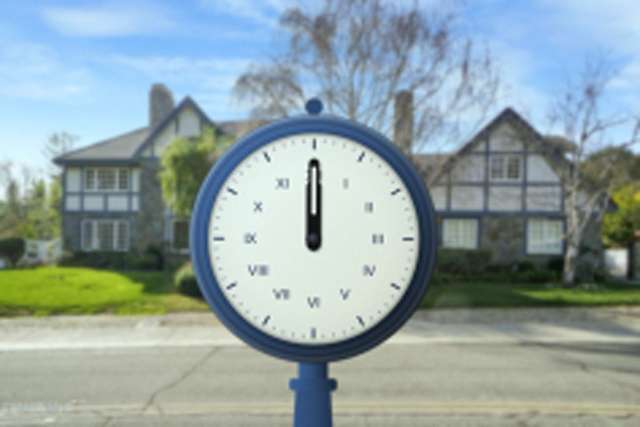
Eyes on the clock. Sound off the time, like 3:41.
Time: 12:00
